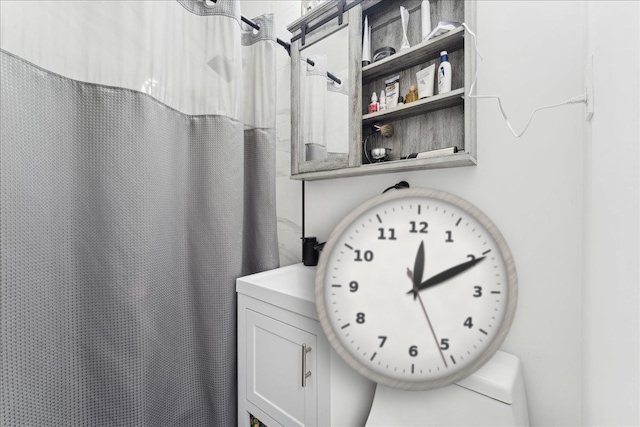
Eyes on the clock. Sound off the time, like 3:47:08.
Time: 12:10:26
